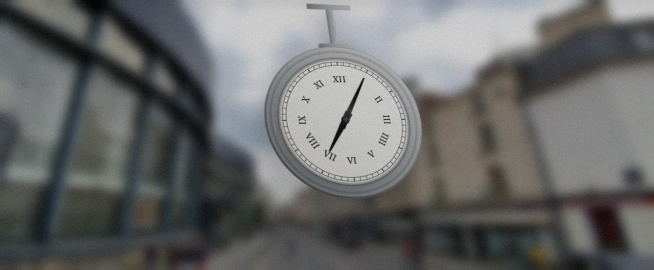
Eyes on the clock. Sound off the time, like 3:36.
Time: 7:05
